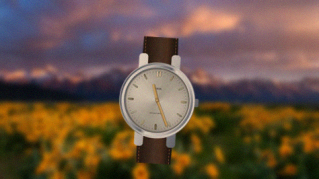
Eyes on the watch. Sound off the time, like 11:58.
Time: 11:26
